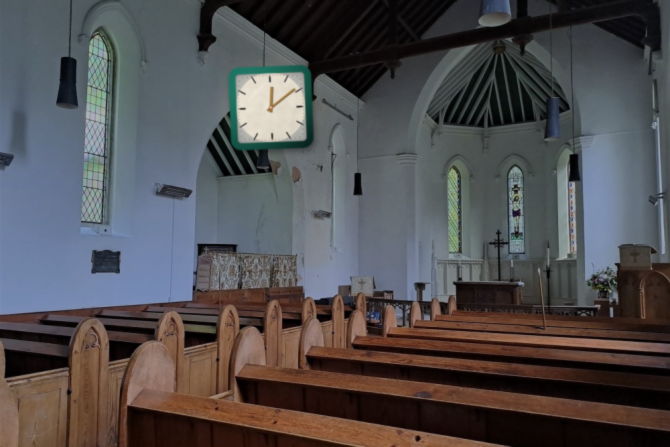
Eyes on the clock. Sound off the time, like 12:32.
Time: 12:09
